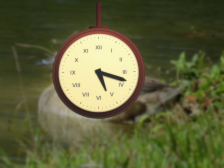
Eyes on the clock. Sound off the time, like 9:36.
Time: 5:18
